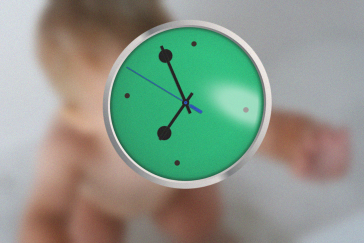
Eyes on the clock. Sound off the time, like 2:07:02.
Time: 6:54:49
